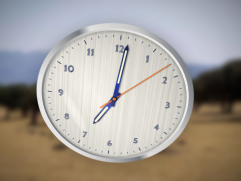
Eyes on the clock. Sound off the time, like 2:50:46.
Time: 7:01:08
